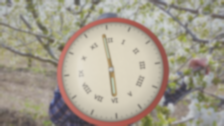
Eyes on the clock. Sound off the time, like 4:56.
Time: 5:59
